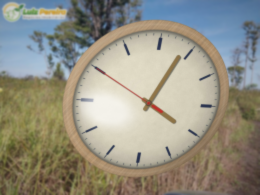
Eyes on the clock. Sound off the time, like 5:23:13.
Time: 4:03:50
